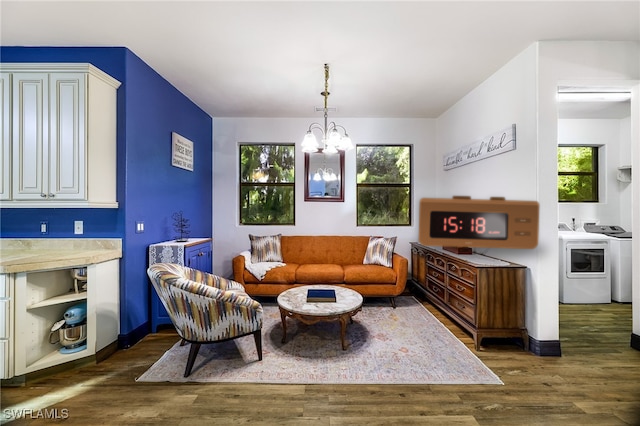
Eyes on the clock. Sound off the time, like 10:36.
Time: 15:18
